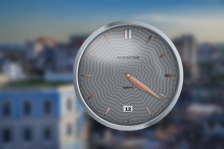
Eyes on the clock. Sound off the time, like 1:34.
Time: 4:21
